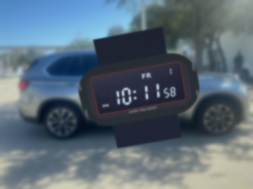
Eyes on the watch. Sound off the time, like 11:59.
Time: 10:11
